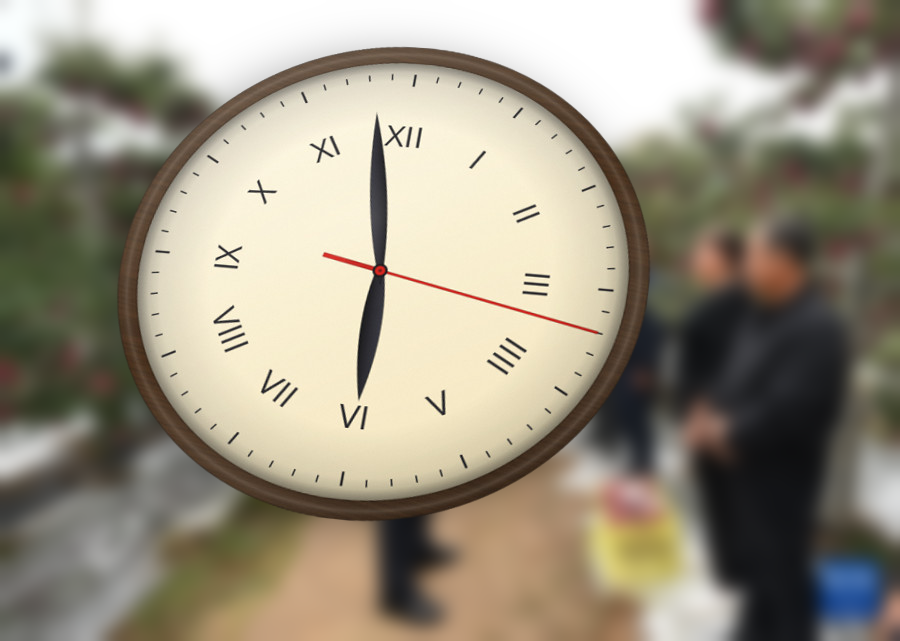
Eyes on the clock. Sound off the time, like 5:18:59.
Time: 5:58:17
